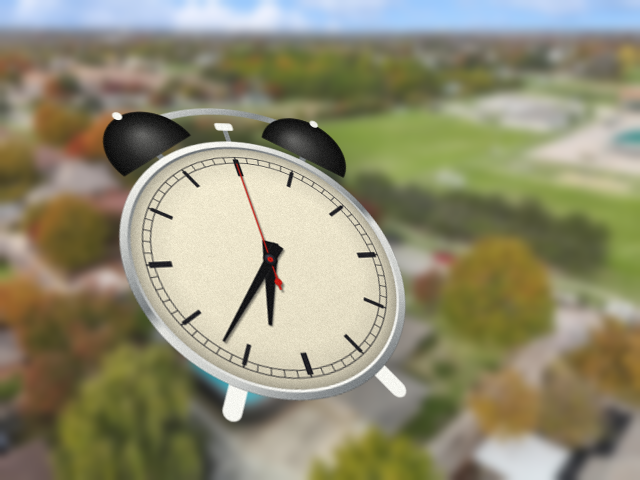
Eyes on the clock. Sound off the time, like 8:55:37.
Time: 6:37:00
